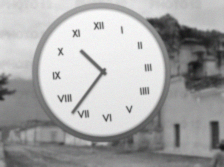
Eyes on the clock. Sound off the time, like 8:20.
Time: 10:37
